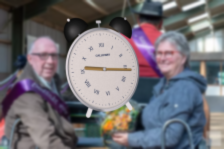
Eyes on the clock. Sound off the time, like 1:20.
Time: 9:16
